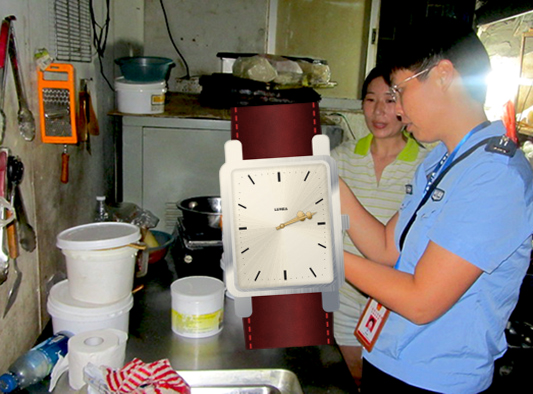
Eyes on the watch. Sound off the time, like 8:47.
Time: 2:12
